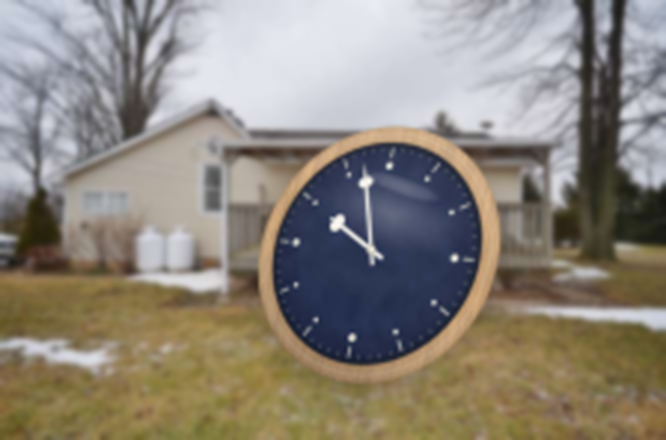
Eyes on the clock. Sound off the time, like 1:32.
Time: 9:57
